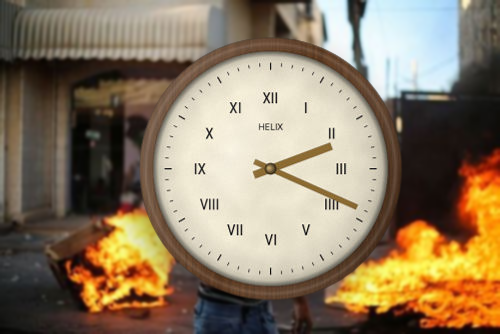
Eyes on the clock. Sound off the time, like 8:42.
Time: 2:19
